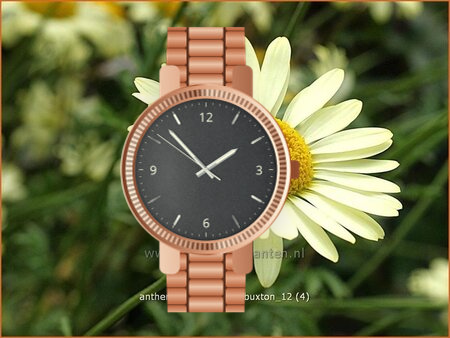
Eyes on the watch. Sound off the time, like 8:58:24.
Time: 1:52:51
